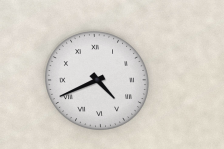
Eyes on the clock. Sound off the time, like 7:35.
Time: 4:41
